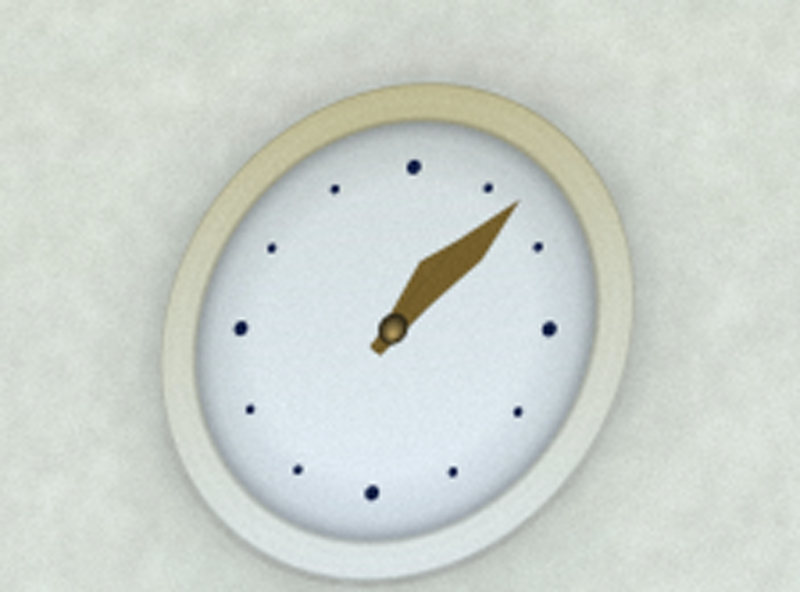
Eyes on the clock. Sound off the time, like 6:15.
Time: 1:07
